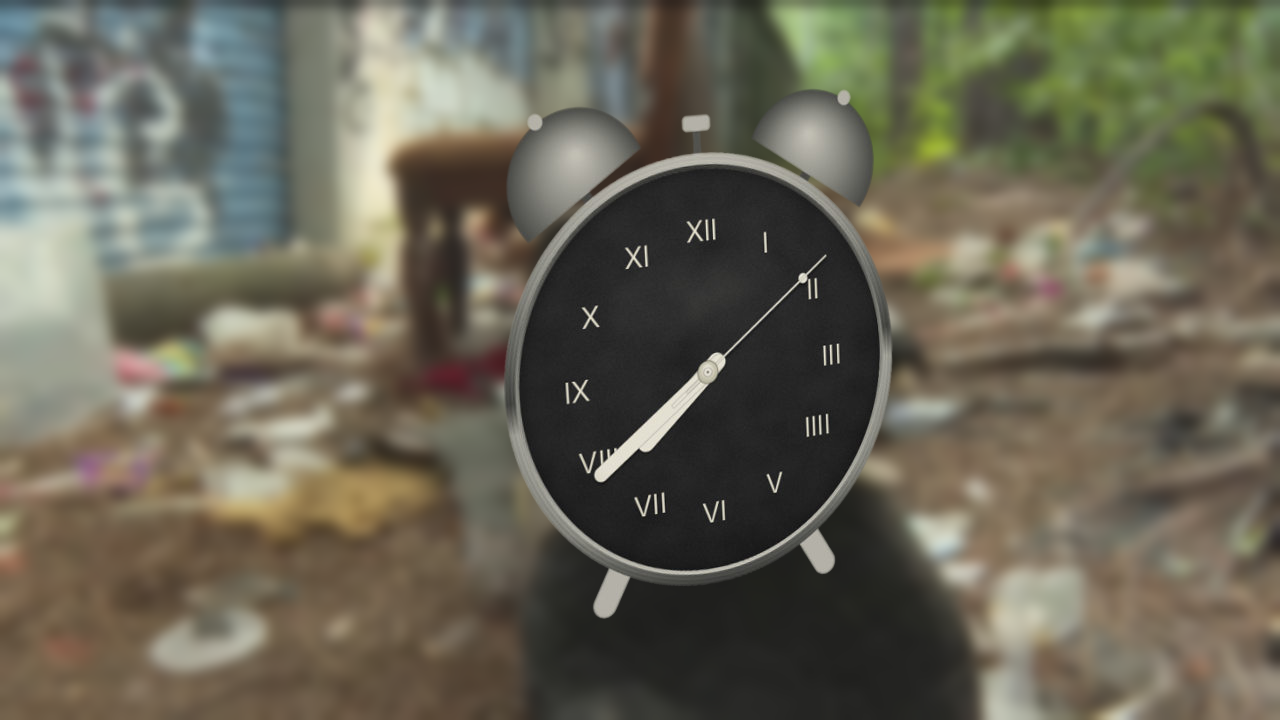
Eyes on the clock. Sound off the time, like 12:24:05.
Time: 7:39:09
